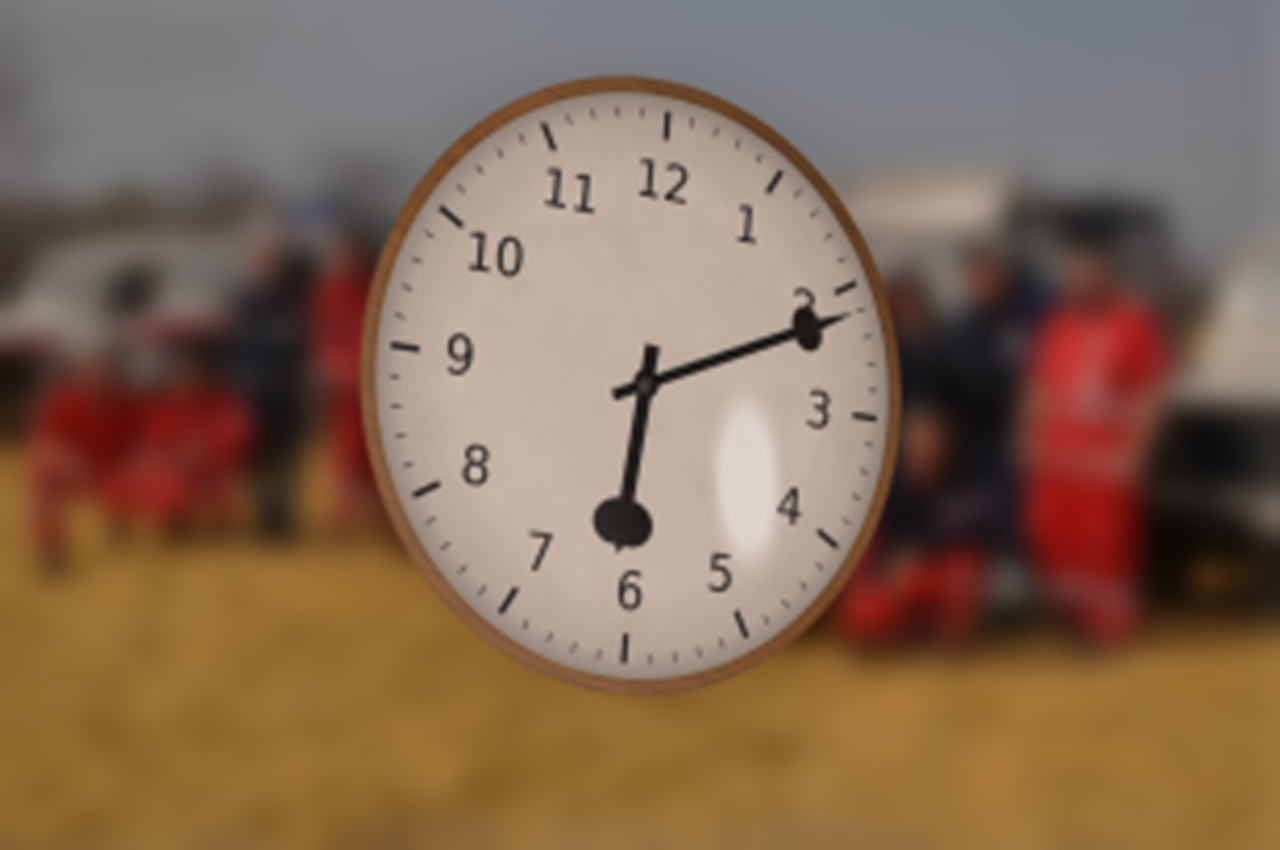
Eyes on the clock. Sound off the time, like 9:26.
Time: 6:11
